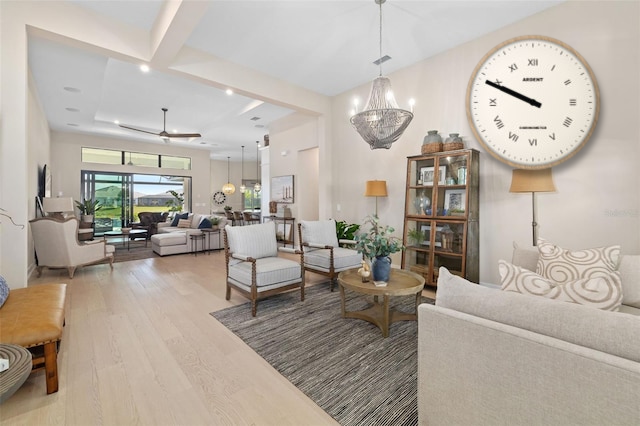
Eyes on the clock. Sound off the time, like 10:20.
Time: 9:49
